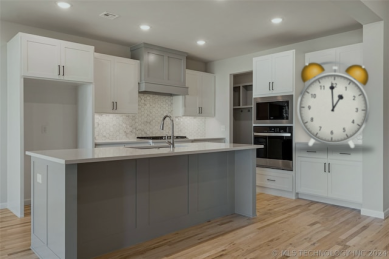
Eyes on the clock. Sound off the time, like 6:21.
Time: 12:59
